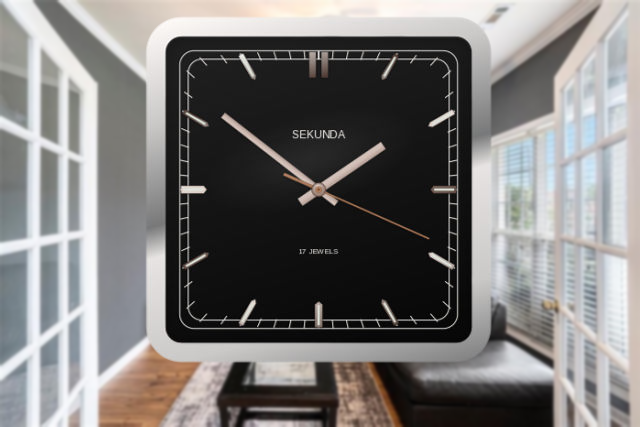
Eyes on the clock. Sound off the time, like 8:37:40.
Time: 1:51:19
